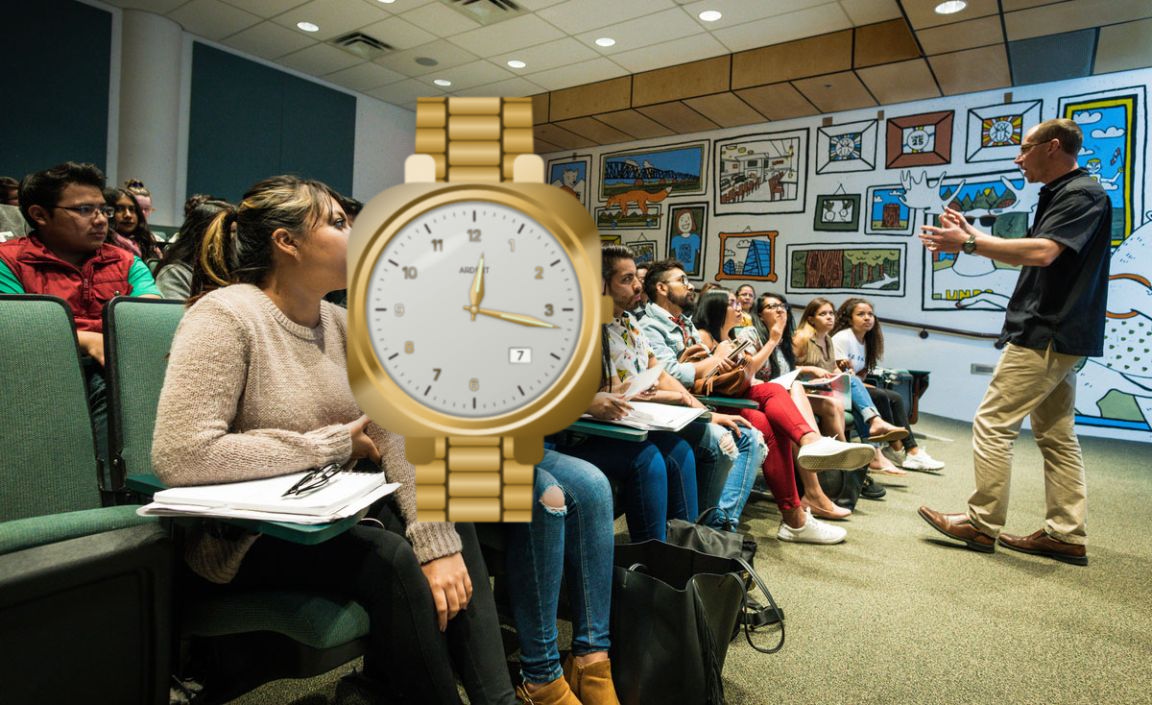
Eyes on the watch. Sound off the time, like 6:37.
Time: 12:17
